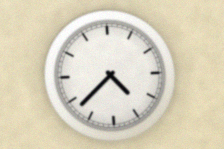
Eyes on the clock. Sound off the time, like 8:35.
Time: 4:38
